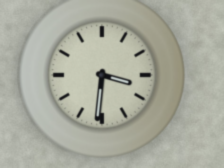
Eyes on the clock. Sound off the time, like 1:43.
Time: 3:31
